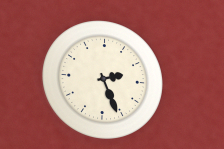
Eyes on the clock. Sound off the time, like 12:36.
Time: 2:26
